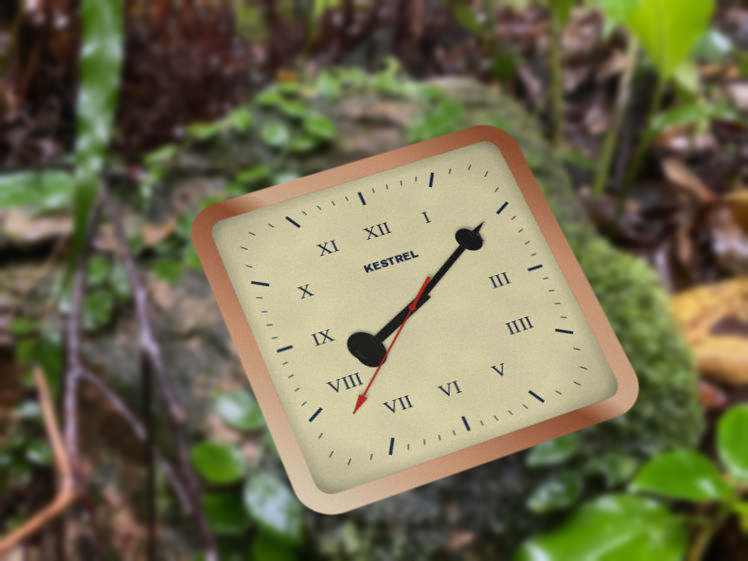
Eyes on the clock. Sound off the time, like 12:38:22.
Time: 8:09:38
